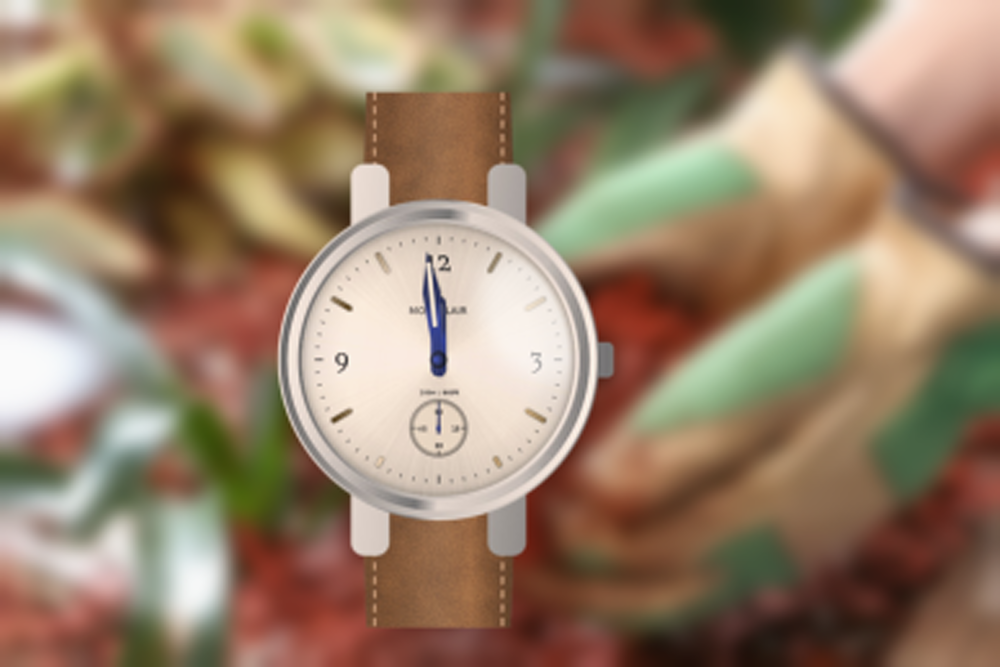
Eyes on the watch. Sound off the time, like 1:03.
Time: 11:59
